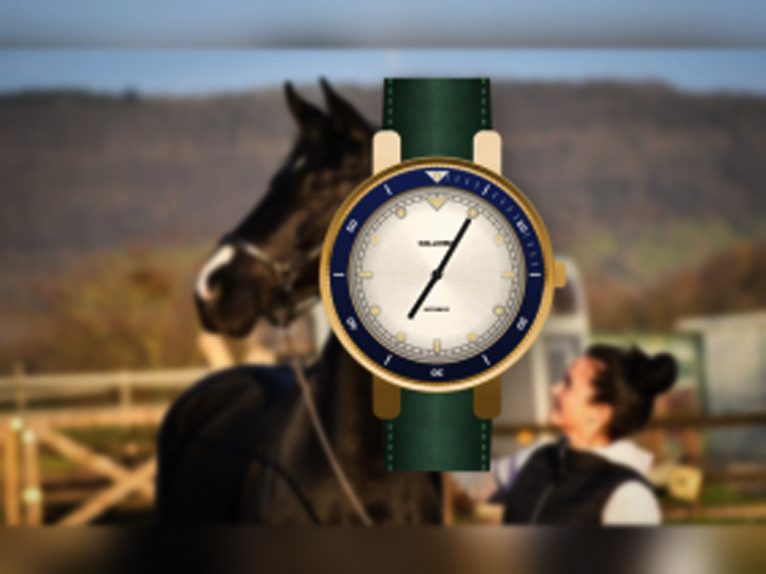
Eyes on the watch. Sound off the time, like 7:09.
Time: 7:05
